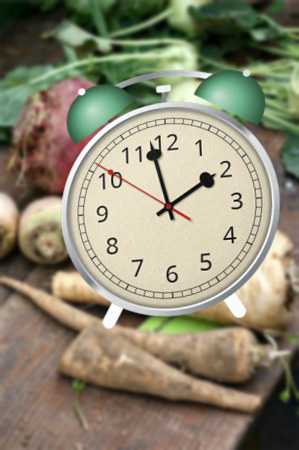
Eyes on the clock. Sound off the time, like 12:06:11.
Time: 1:57:51
